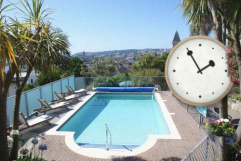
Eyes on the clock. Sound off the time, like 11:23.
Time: 1:55
